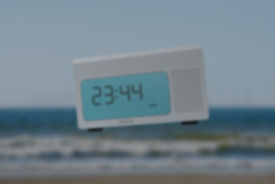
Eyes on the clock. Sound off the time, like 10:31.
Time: 23:44
